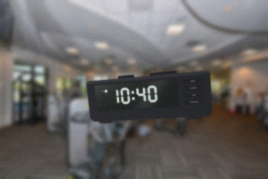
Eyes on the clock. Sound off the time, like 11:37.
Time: 10:40
